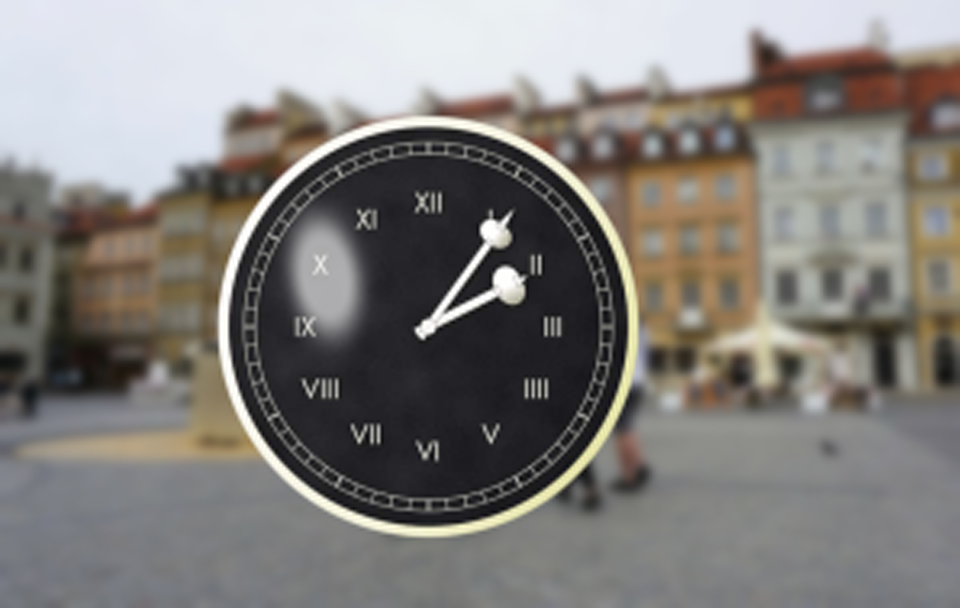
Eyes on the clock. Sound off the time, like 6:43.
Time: 2:06
